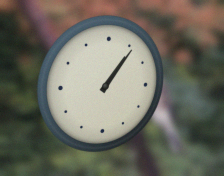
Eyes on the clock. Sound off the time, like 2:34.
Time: 1:06
